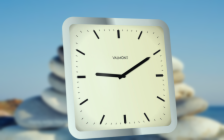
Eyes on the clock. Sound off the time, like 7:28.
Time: 9:10
